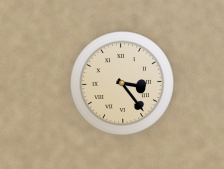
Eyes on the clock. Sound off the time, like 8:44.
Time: 3:24
